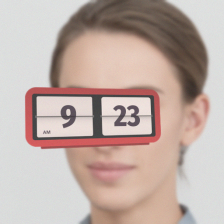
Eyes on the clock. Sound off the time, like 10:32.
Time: 9:23
